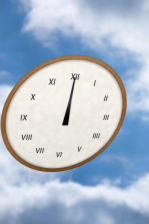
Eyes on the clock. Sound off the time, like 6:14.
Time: 12:00
